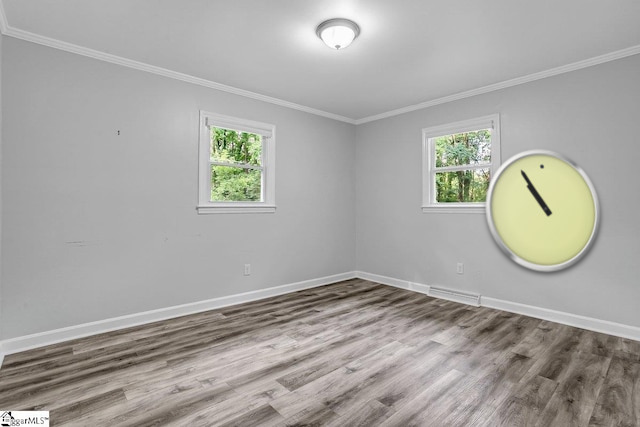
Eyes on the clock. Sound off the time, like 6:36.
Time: 10:55
